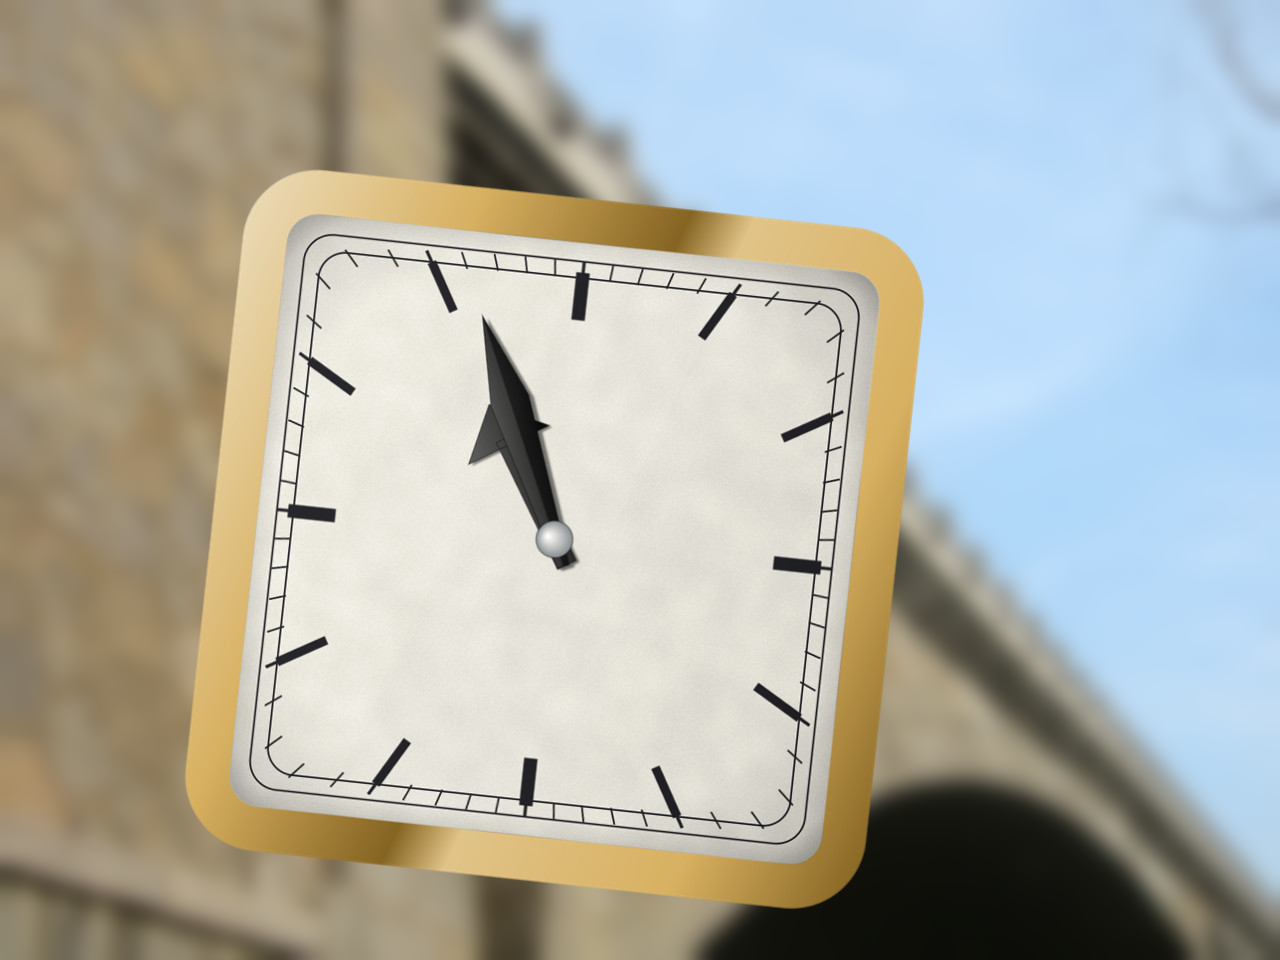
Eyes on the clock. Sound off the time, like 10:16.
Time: 10:56
